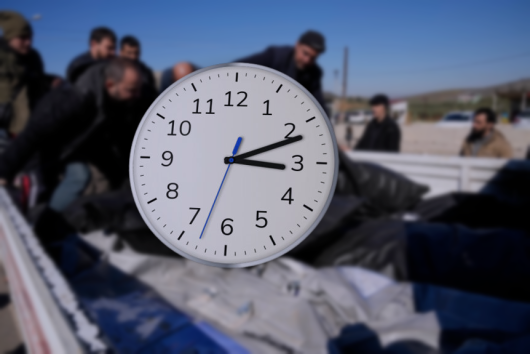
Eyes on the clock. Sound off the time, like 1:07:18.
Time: 3:11:33
